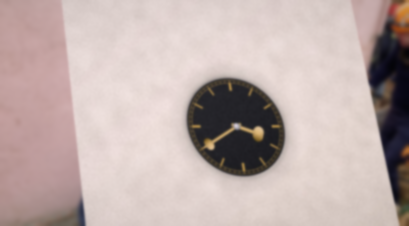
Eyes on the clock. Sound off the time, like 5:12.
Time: 3:40
